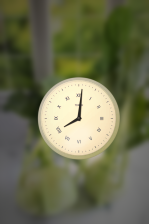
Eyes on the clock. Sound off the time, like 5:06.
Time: 8:01
